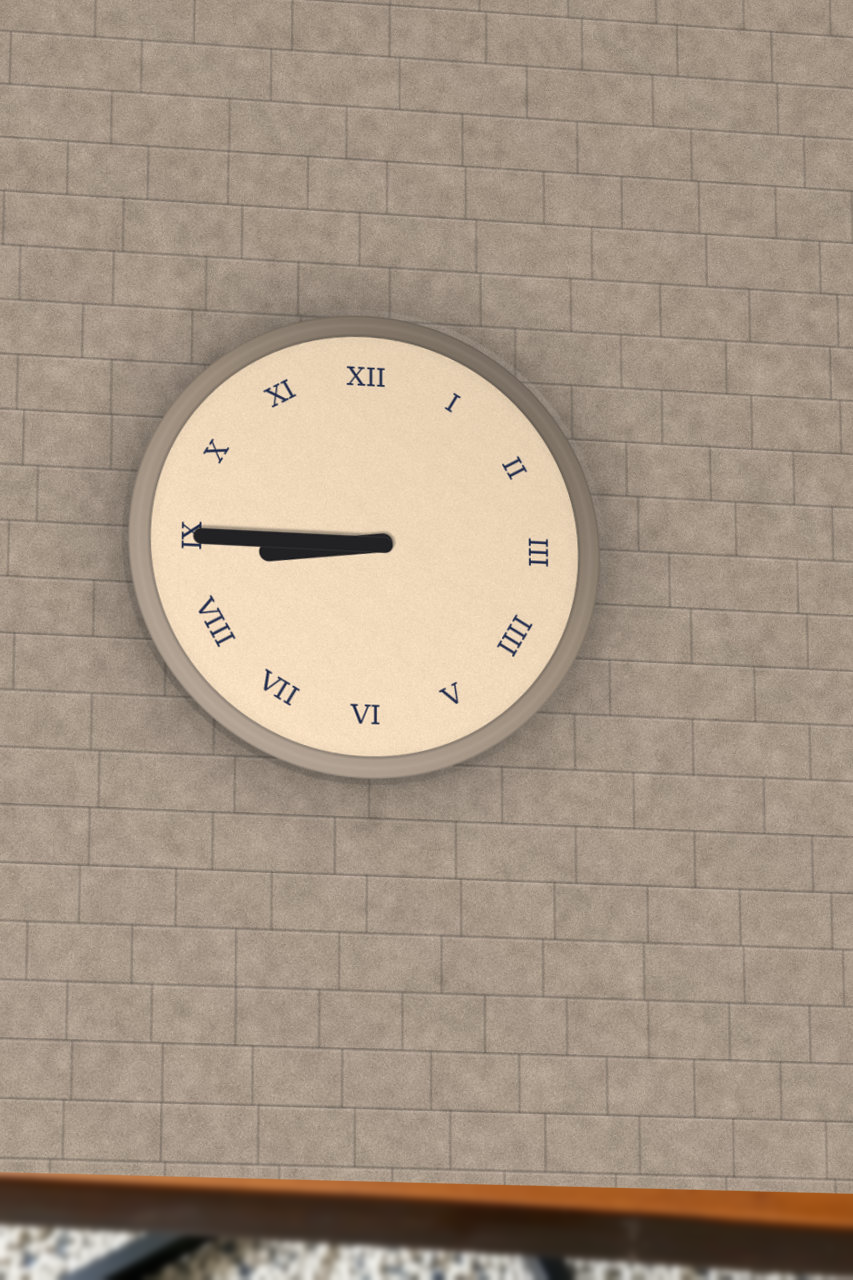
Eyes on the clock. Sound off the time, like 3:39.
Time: 8:45
